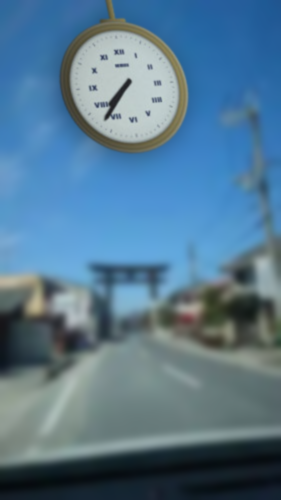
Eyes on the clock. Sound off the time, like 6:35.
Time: 7:37
